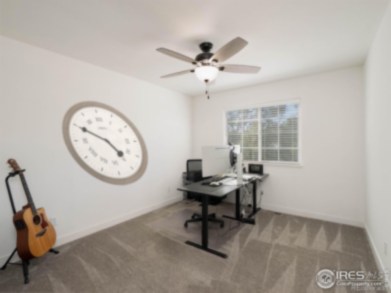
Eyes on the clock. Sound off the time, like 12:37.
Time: 4:50
